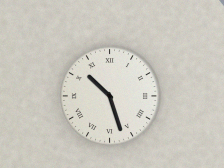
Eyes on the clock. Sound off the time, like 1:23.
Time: 10:27
